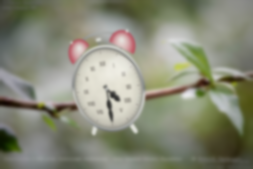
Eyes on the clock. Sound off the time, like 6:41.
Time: 4:30
